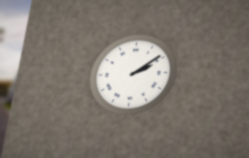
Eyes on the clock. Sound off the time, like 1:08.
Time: 2:09
